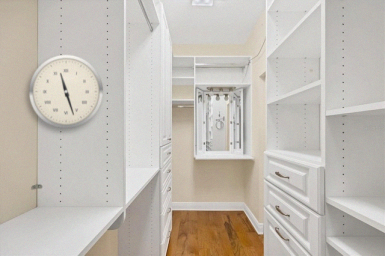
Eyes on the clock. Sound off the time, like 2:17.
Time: 11:27
